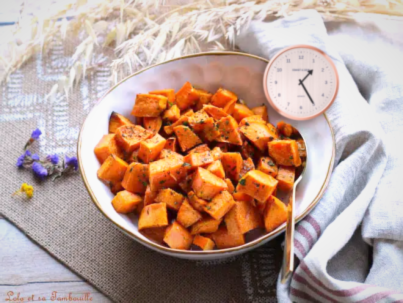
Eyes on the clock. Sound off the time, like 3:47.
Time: 1:25
